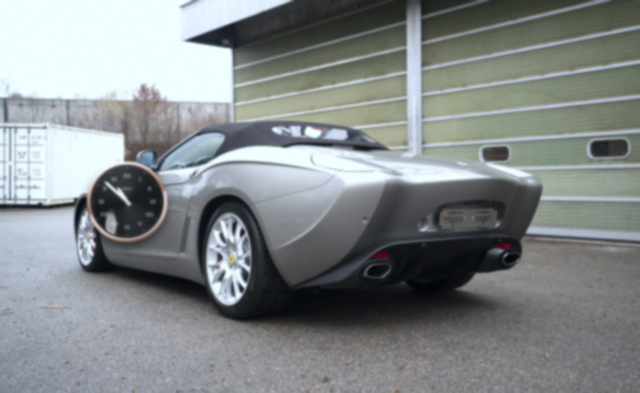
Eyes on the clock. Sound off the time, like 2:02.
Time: 10:52
